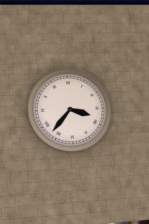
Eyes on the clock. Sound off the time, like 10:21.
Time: 3:37
